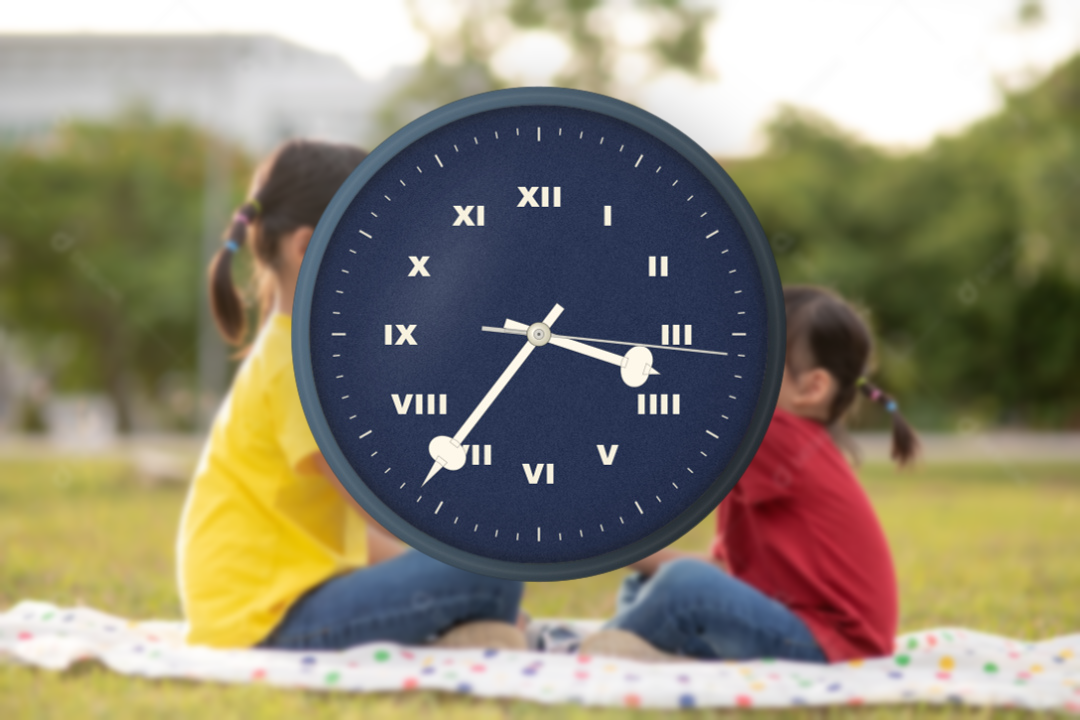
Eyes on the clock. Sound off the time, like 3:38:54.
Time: 3:36:16
